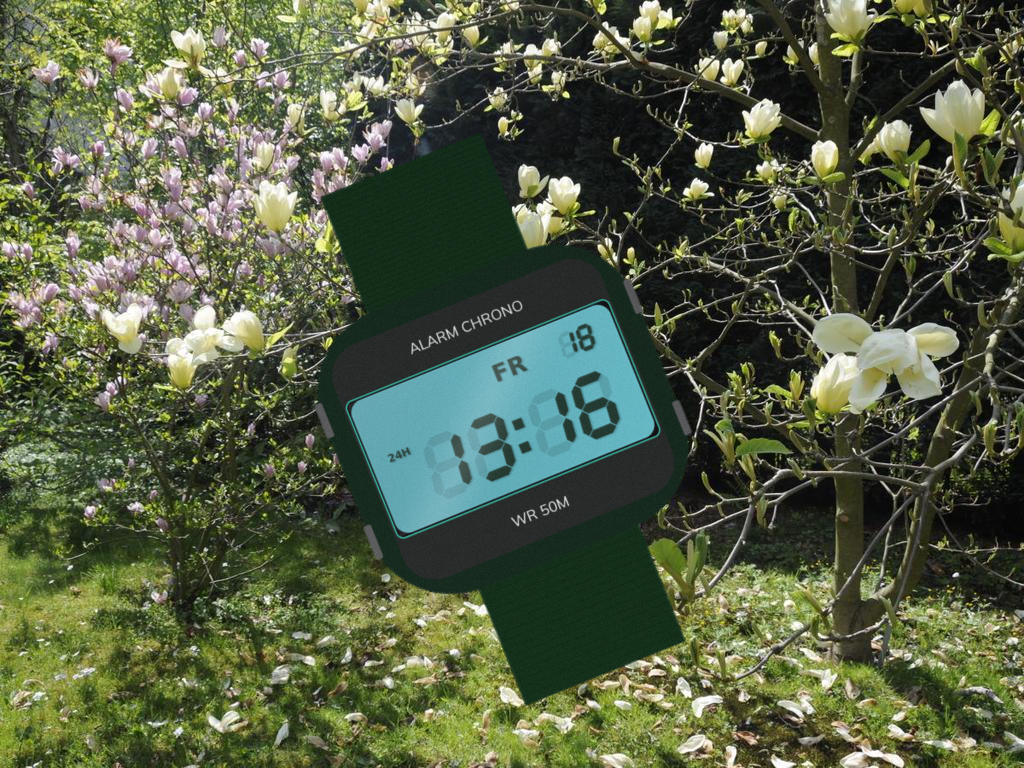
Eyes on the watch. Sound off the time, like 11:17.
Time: 13:16
